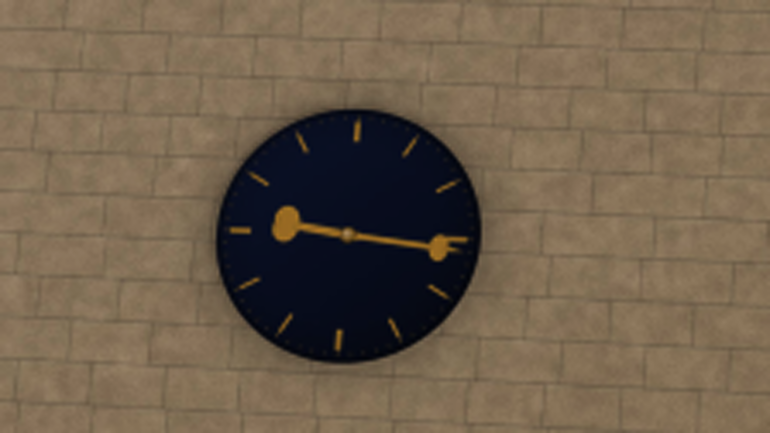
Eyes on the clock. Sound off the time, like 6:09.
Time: 9:16
